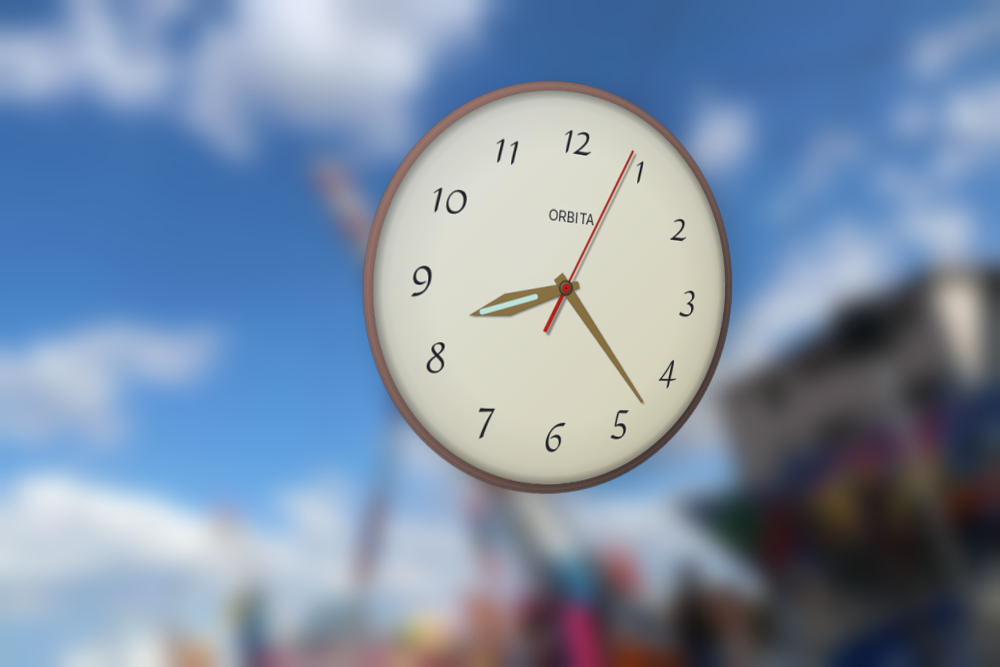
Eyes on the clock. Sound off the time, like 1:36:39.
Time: 8:23:04
